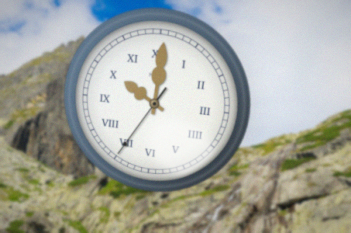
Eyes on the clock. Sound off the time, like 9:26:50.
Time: 10:00:35
